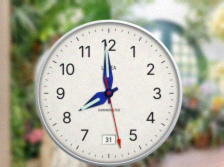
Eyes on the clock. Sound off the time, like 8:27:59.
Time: 7:59:28
